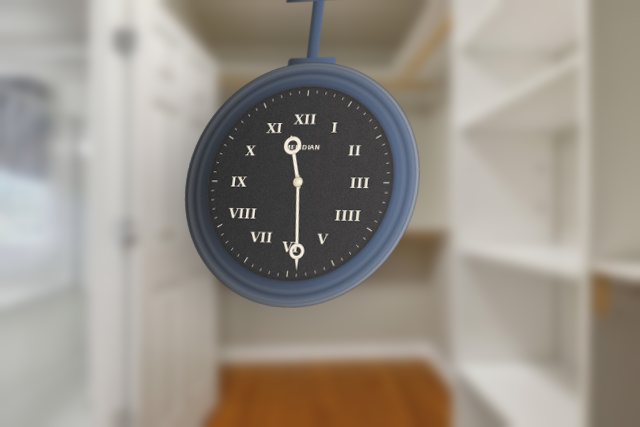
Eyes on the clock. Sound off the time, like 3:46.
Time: 11:29
